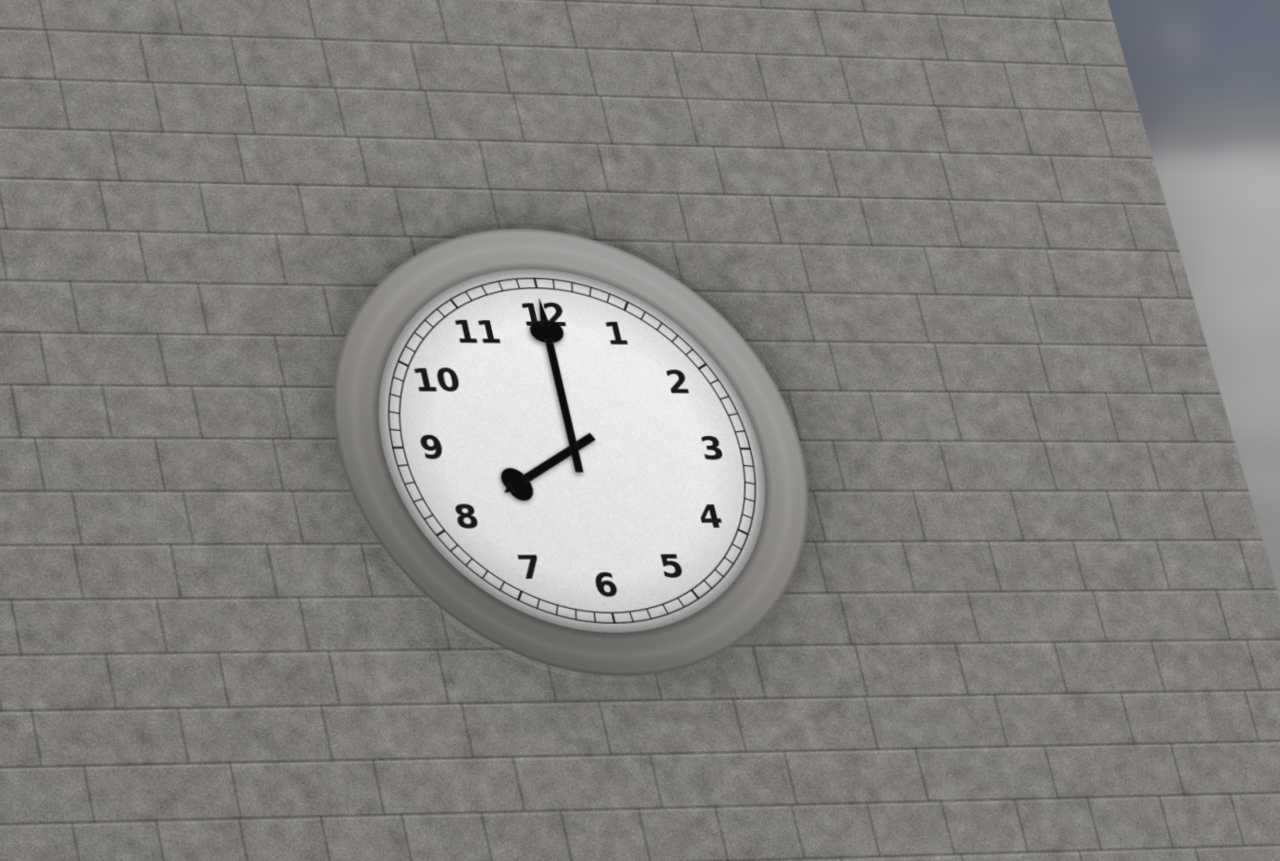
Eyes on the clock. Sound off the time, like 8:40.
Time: 8:00
